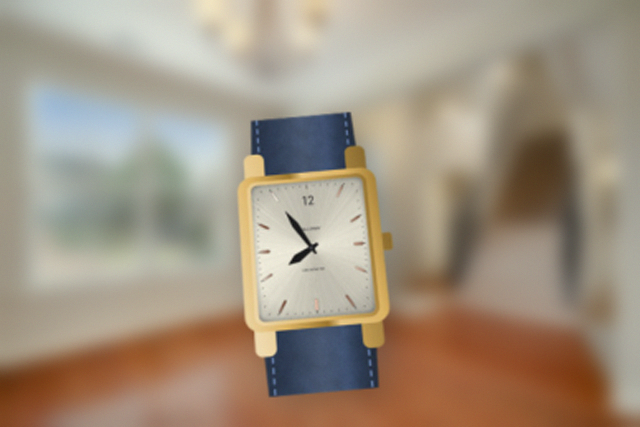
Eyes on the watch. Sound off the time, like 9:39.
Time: 7:55
